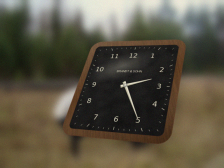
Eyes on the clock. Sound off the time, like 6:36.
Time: 2:25
